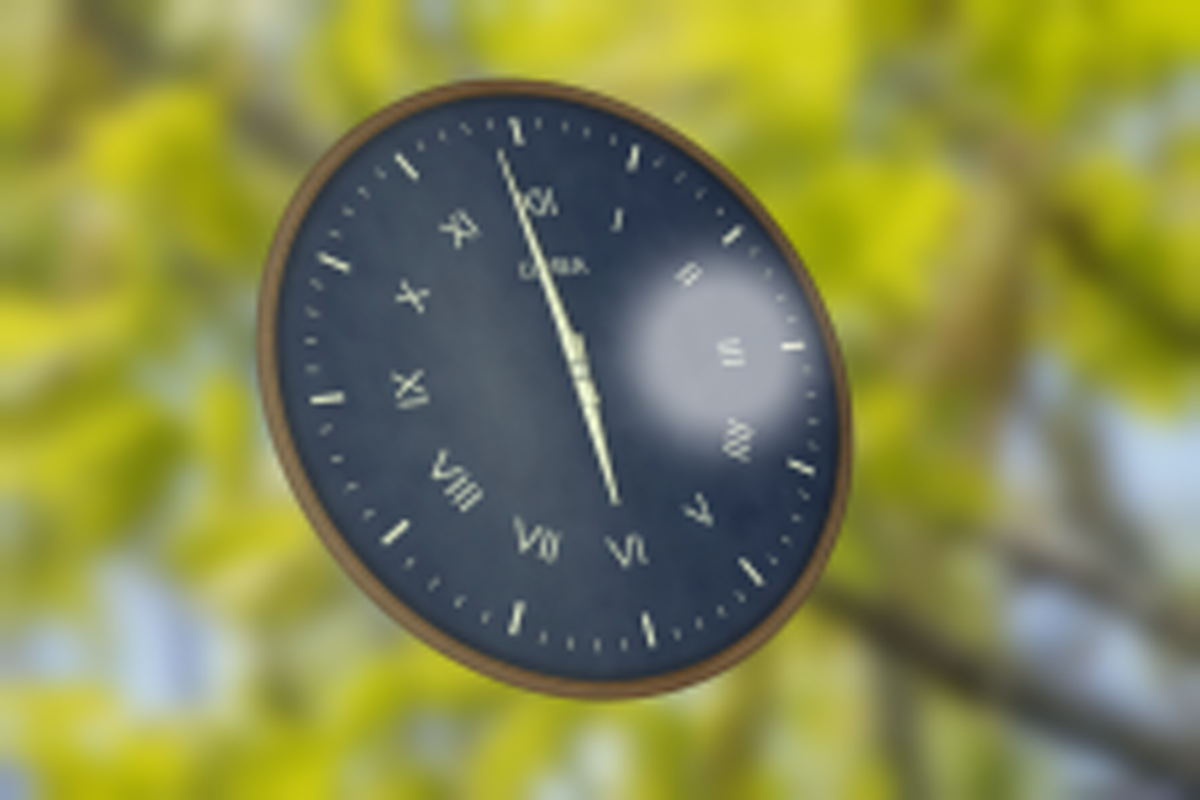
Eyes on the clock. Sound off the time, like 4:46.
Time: 5:59
